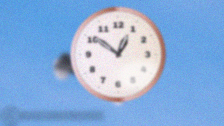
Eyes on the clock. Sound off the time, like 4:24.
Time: 12:51
